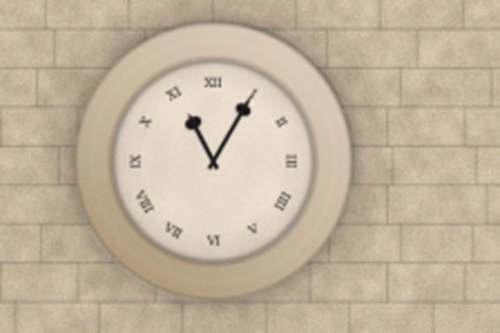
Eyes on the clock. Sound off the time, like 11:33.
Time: 11:05
